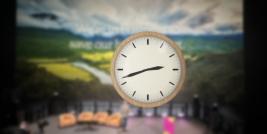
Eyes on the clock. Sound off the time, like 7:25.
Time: 2:42
